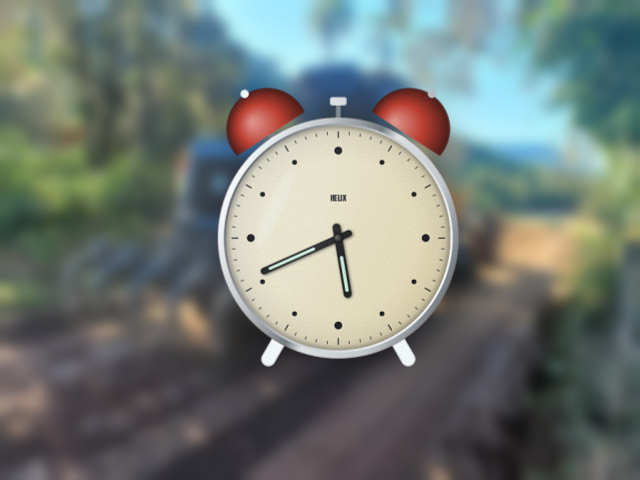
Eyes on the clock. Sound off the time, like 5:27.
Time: 5:41
